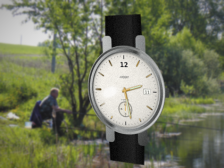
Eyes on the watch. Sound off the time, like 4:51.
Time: 2:28
